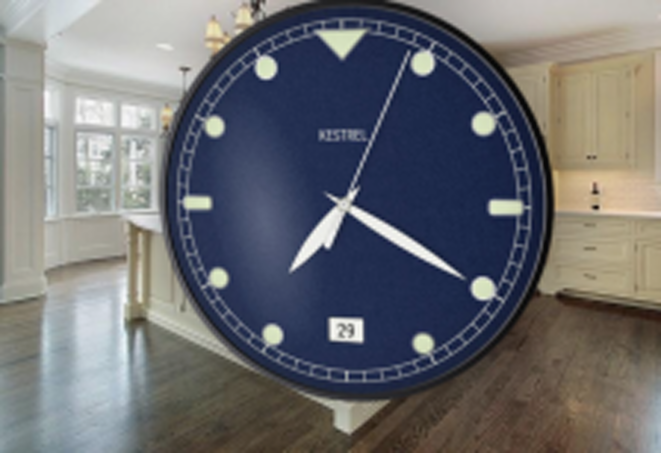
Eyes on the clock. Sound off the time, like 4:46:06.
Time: 7:20:04
